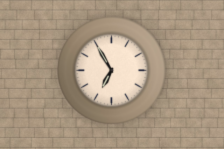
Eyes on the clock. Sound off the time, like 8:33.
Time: 6:55
